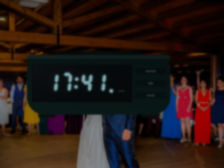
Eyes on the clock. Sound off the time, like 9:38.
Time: 17:41
